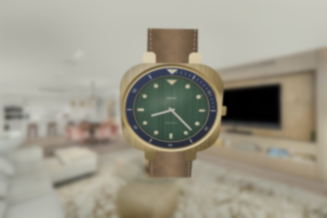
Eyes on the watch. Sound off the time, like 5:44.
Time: 8:23
